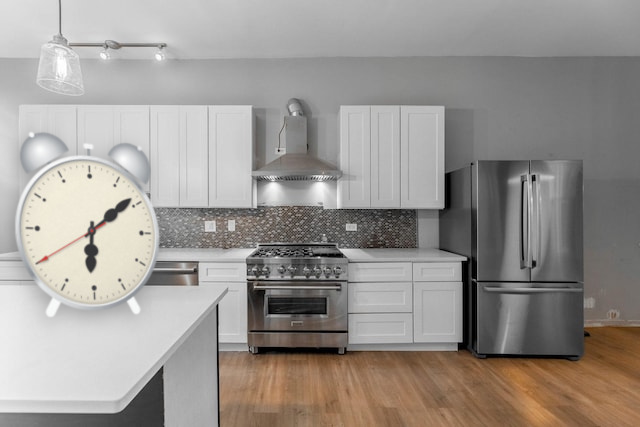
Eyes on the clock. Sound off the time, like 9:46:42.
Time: 6:08:40
